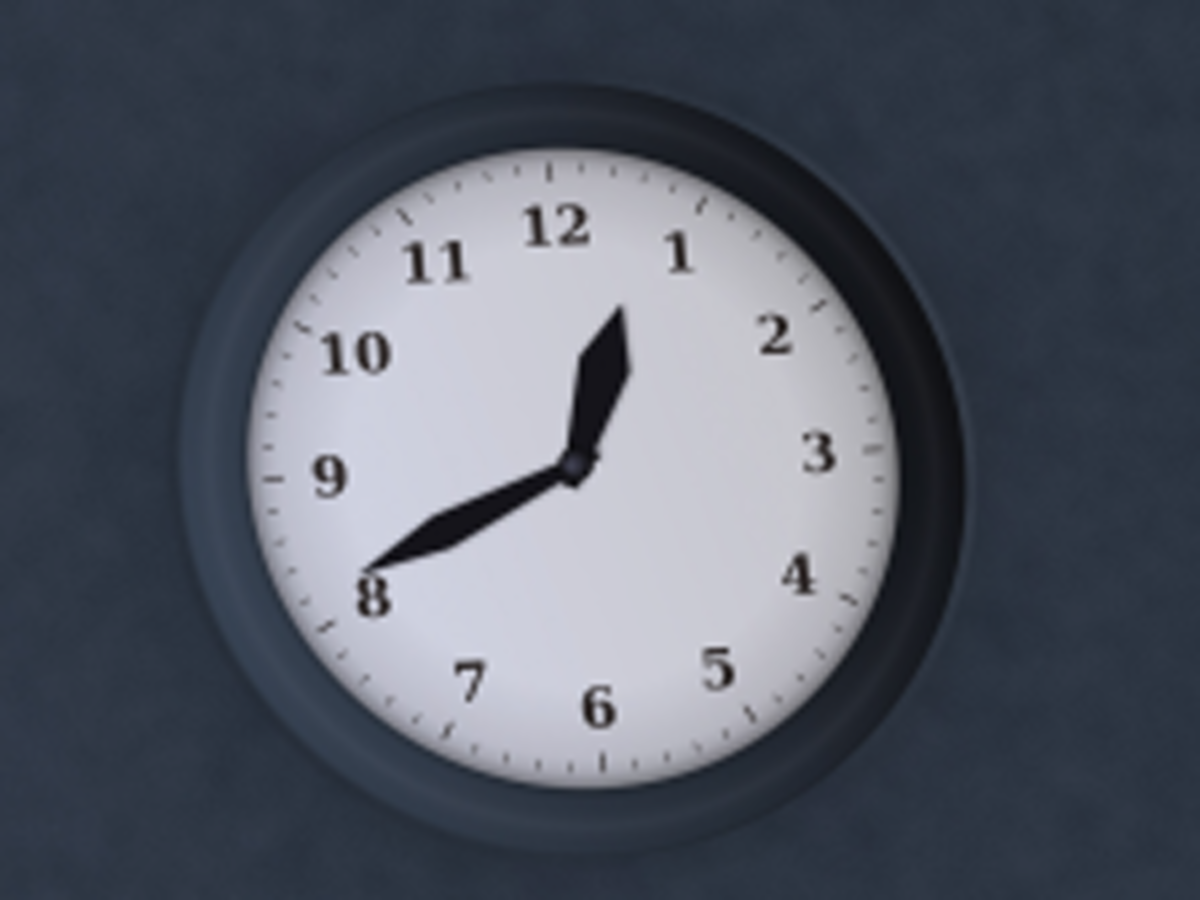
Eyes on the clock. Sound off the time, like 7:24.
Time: 12:41
